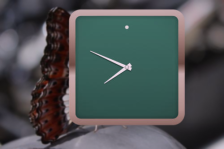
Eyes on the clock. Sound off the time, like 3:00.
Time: 7:49
